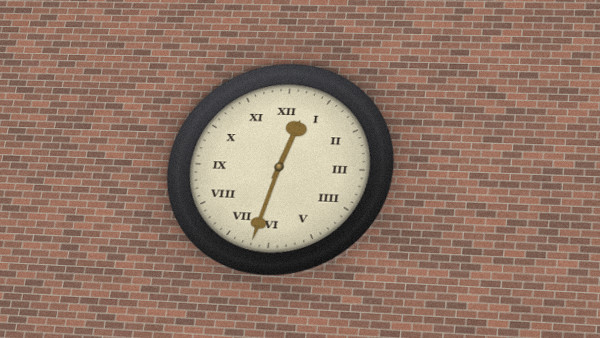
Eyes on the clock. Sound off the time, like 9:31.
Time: 12:32
